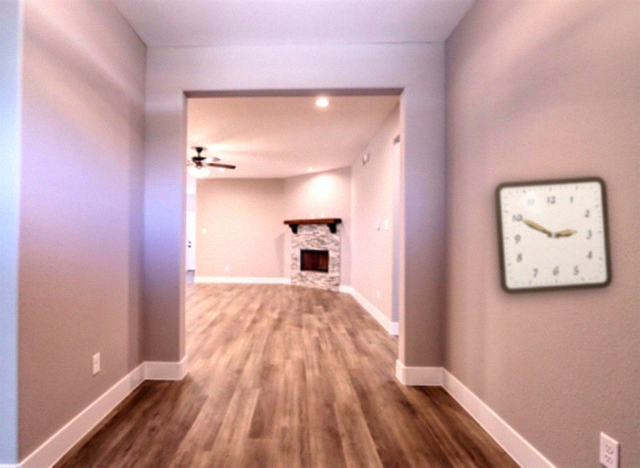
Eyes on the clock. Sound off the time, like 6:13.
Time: 2:50
